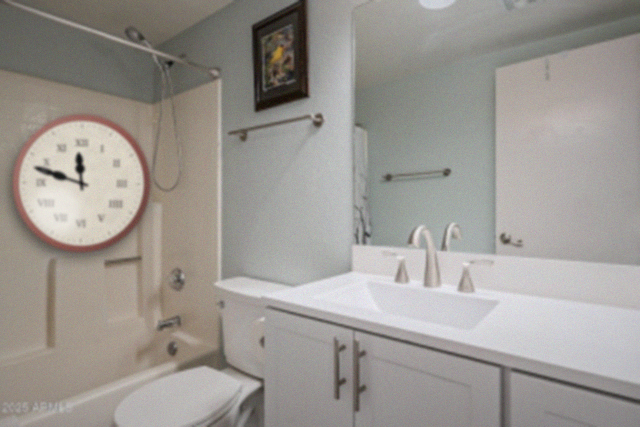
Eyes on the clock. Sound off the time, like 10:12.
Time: 11:48
